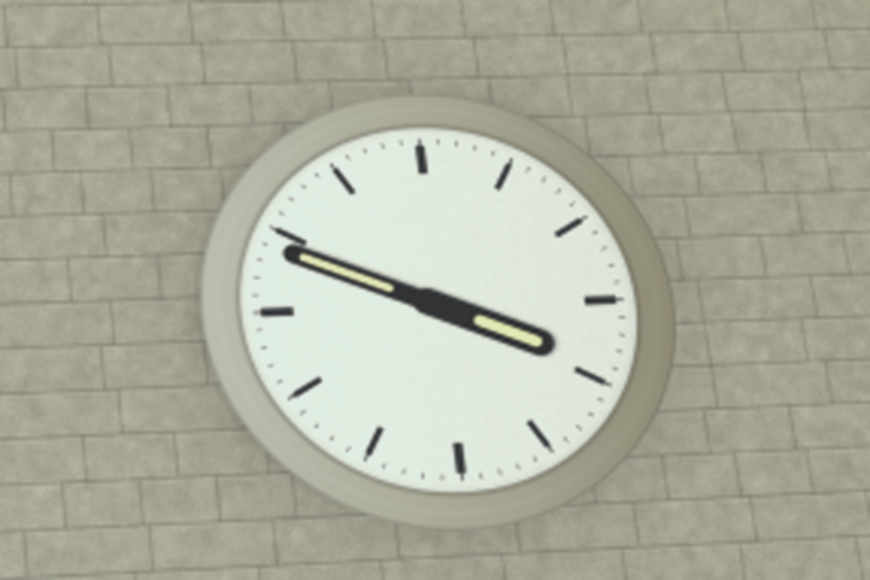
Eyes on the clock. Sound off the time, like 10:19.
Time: 3:49
